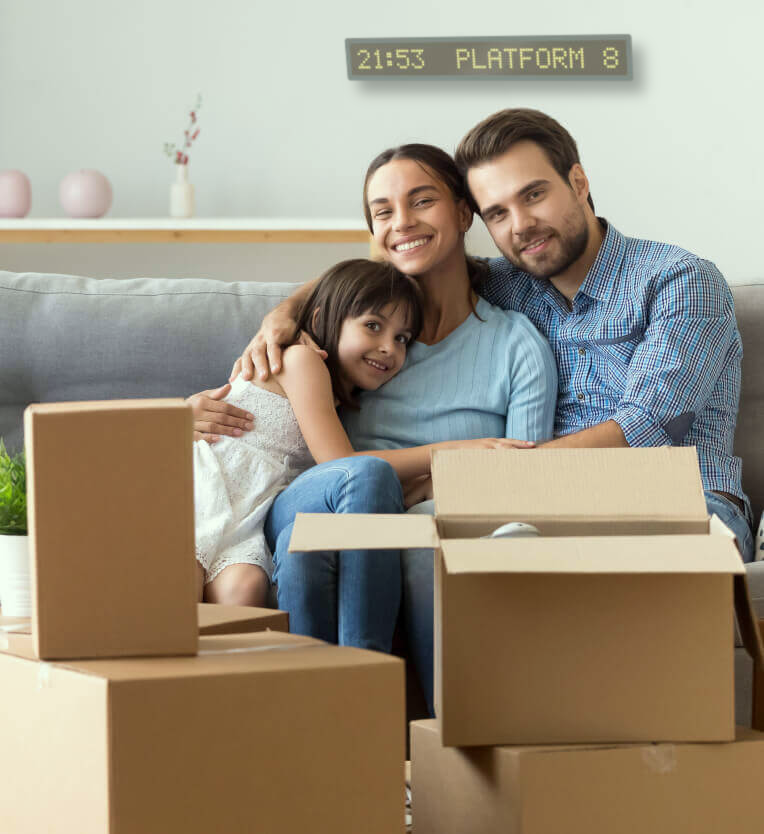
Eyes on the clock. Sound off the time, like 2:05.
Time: 21:53
